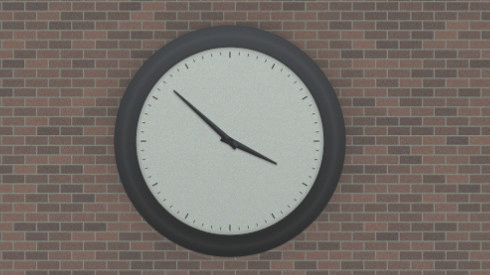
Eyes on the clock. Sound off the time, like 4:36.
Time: 3:52
